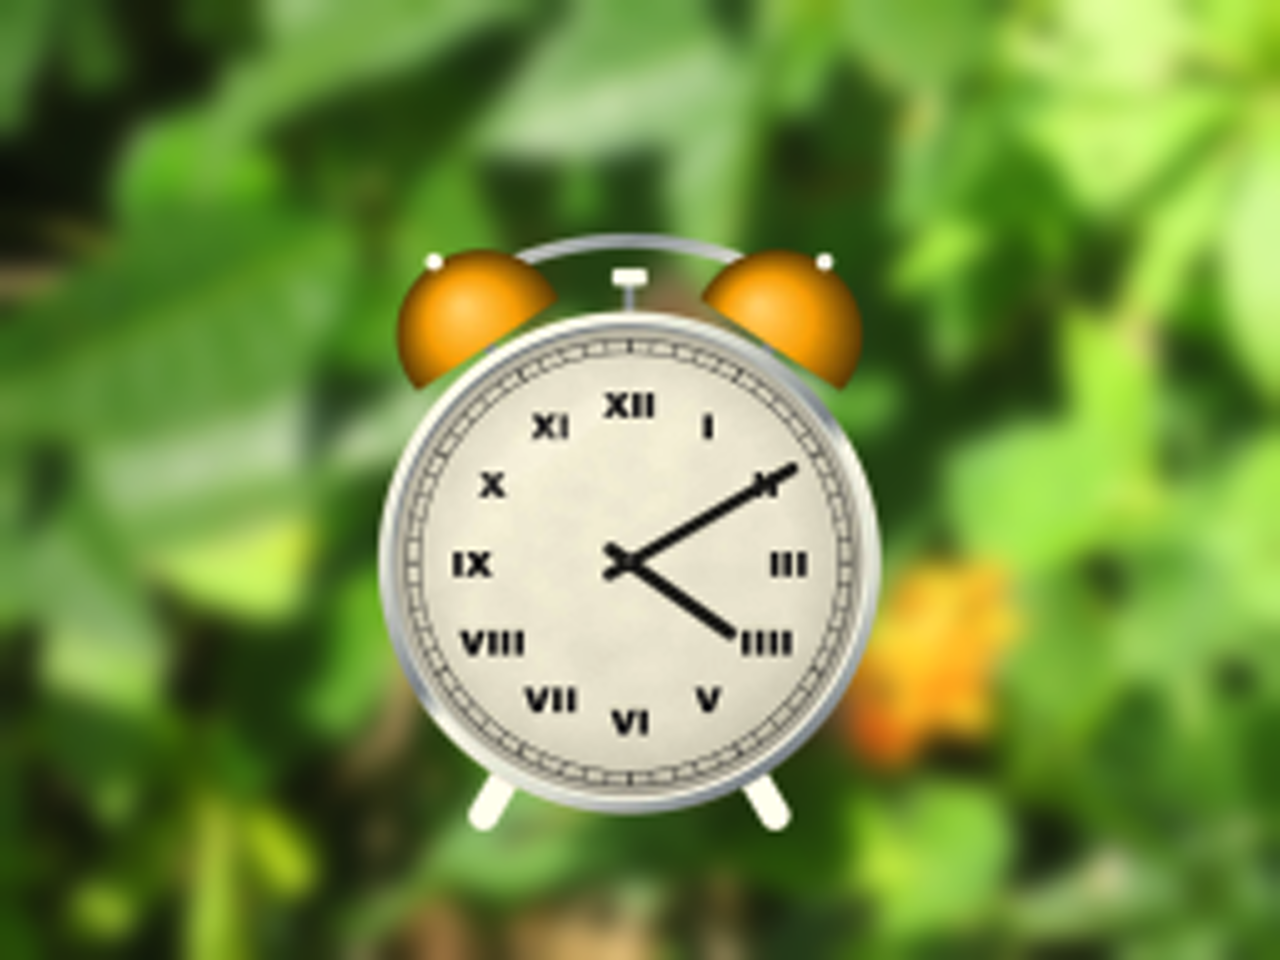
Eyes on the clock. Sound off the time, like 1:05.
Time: 4:10
